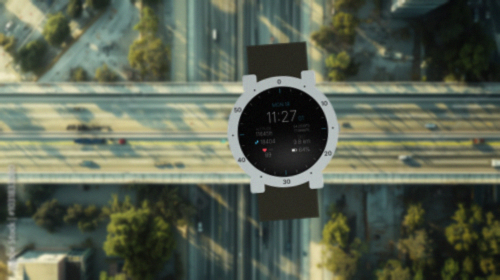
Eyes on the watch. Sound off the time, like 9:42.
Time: 11:27
